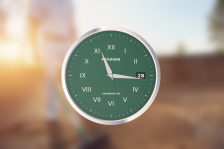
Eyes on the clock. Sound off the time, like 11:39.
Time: 11:16
